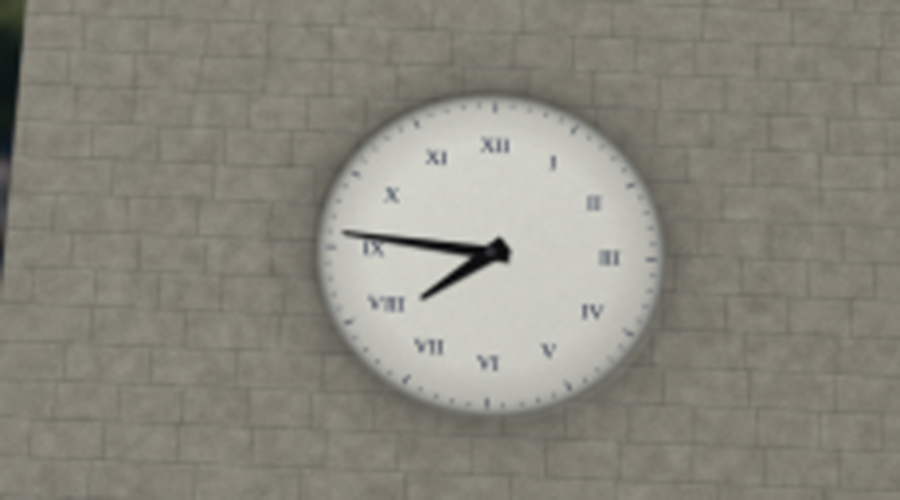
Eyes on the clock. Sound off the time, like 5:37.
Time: 7:46
